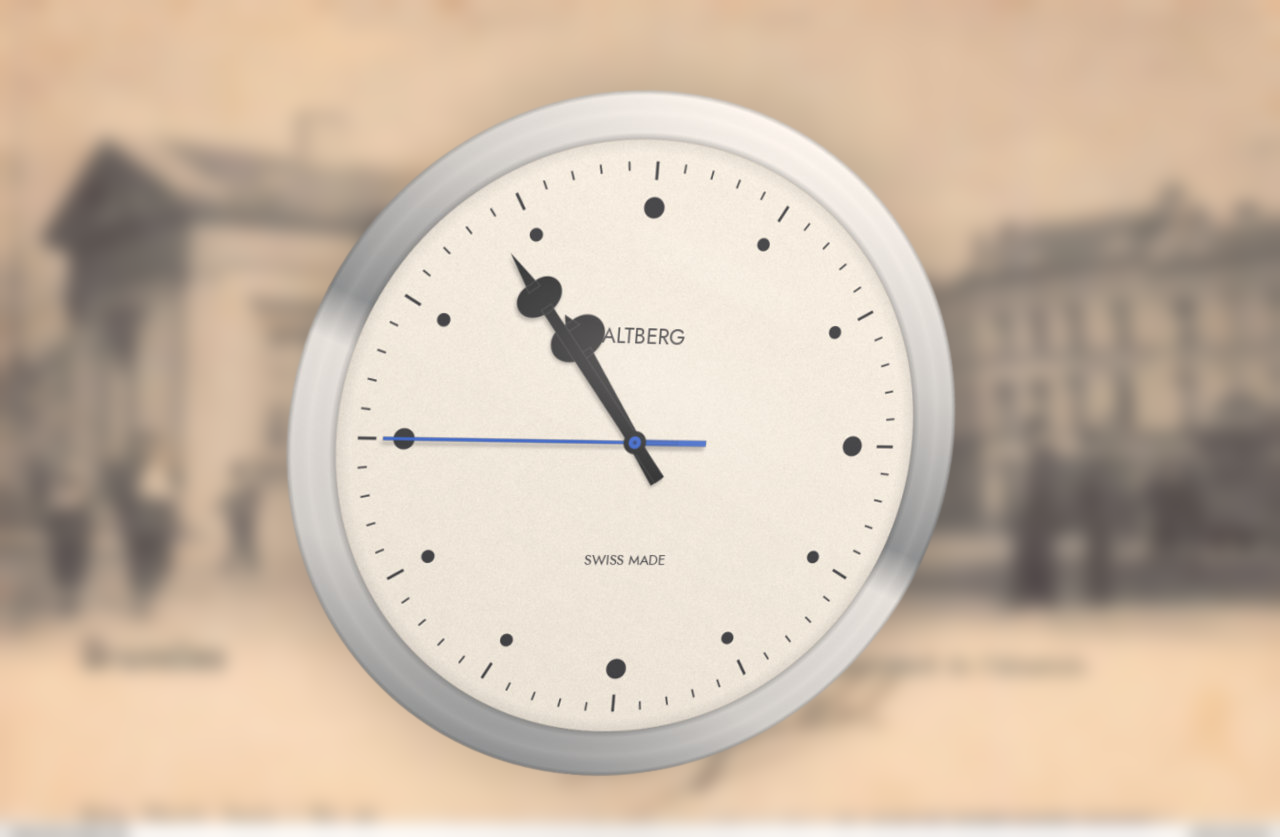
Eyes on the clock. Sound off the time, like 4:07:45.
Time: 10:53:45
